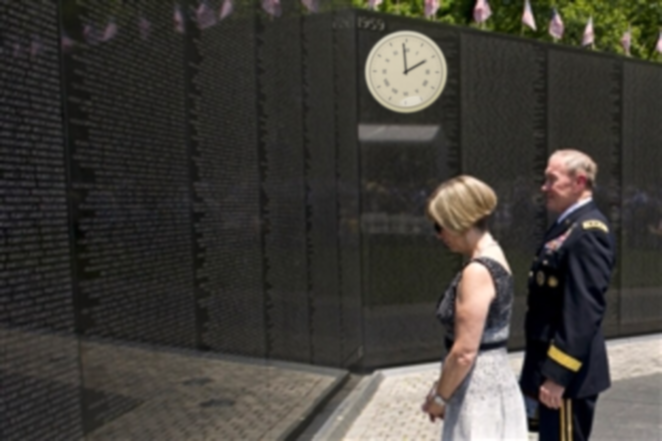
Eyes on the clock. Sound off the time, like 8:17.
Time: 1:59
